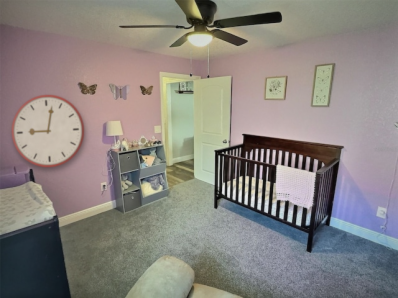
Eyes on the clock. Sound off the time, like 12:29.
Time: 9:02
